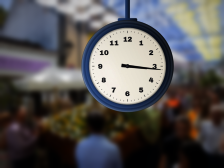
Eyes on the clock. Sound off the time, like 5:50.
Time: 3:16
